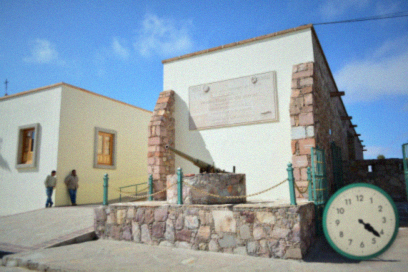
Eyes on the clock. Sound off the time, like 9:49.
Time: 4:22
